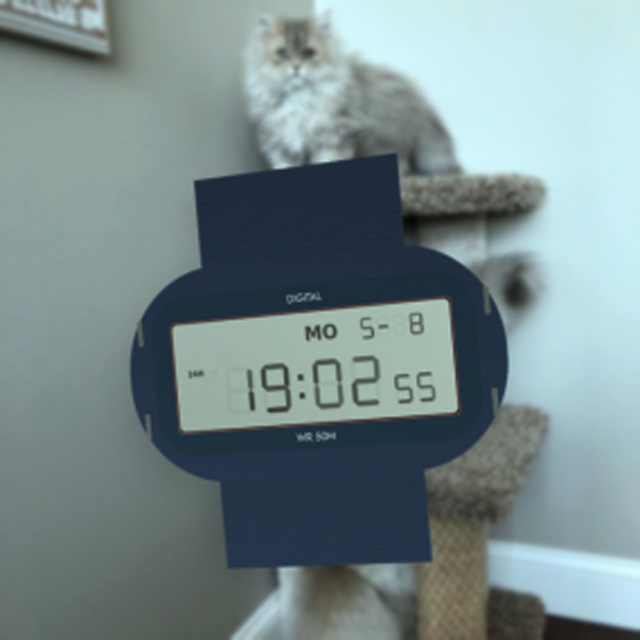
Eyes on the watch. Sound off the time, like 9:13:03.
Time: 19:02:55
